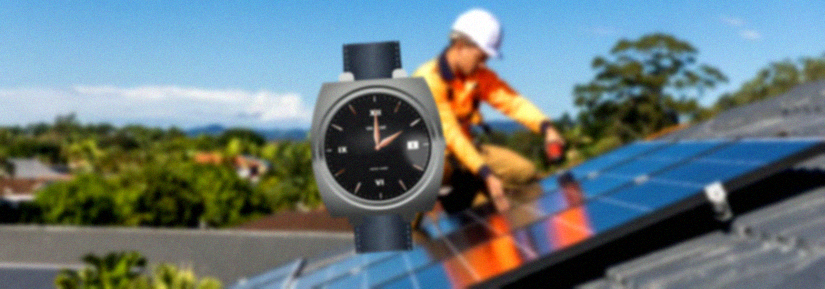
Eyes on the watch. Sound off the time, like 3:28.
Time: 2:00
